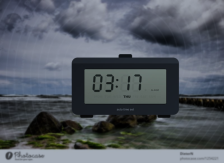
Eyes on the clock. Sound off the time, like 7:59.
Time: 3:17
